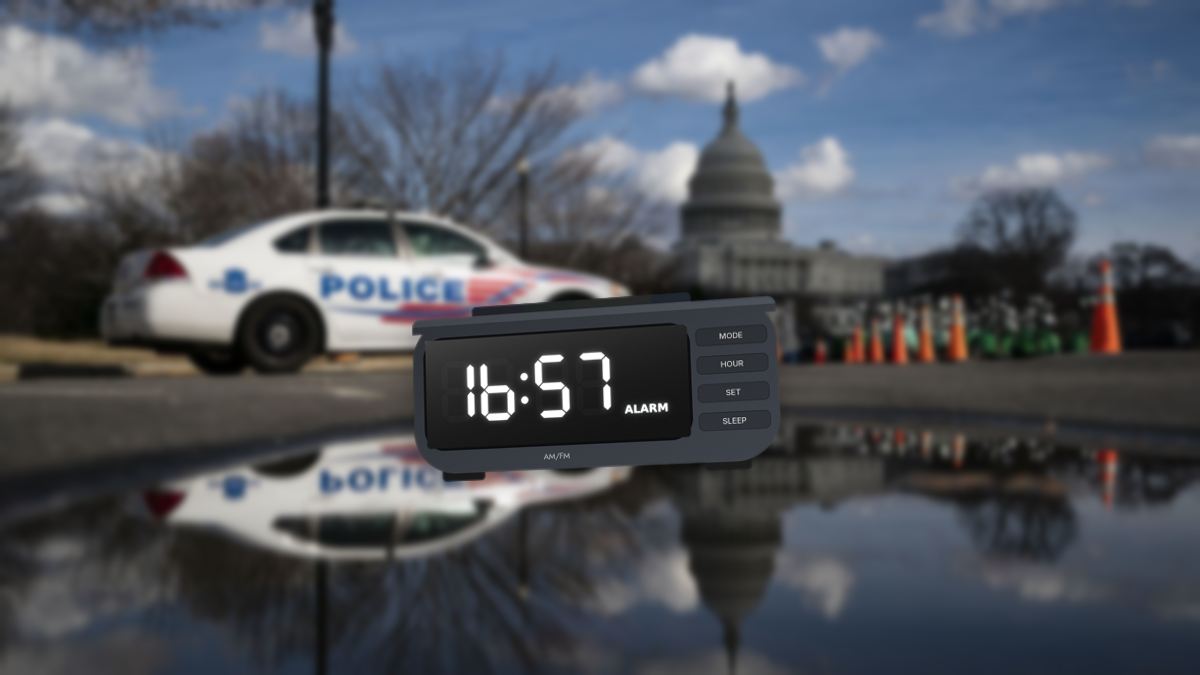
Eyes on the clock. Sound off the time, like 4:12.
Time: 16:57
